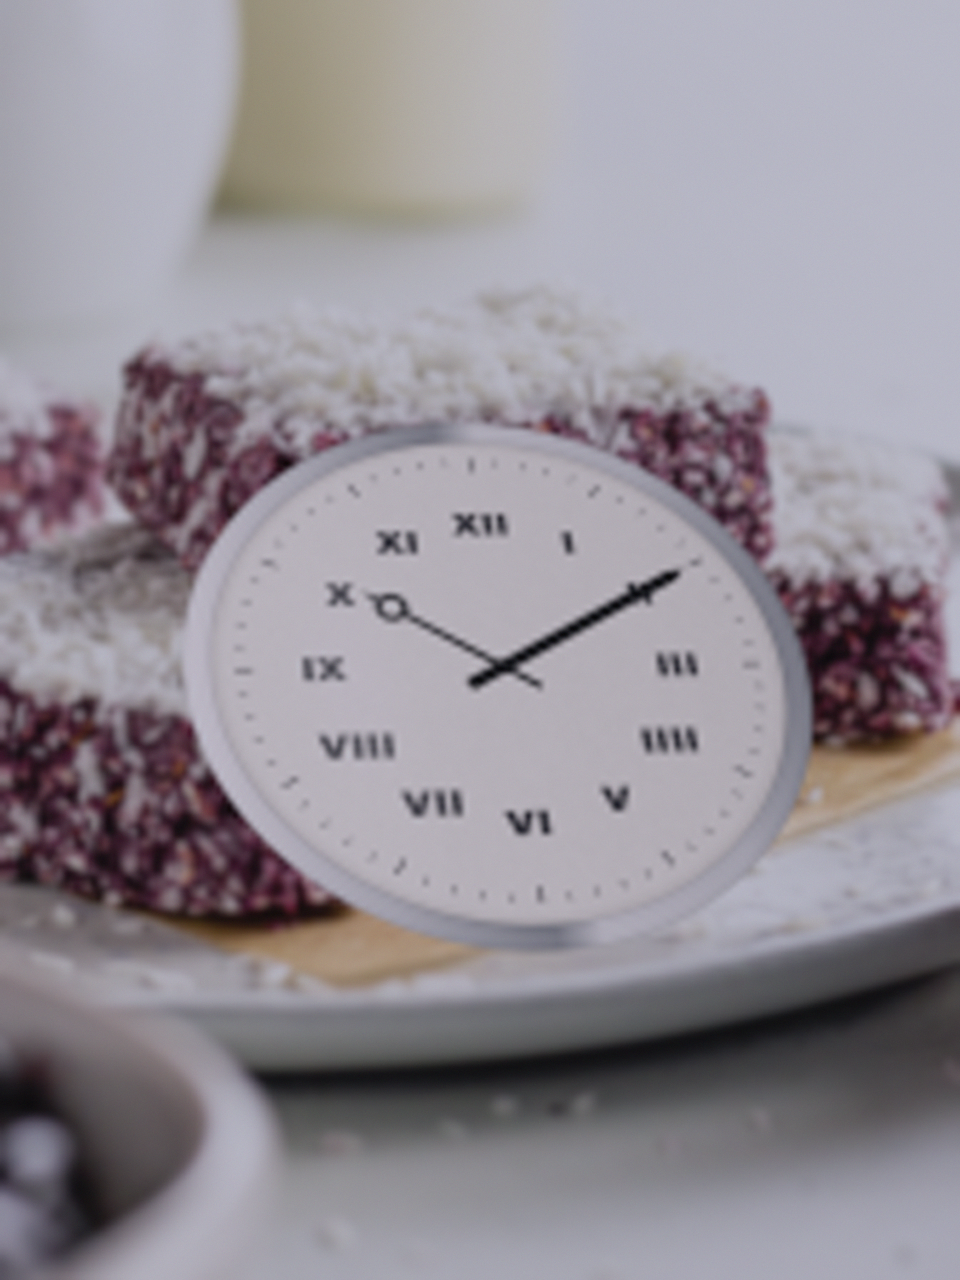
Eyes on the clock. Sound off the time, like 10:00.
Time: 10:10
